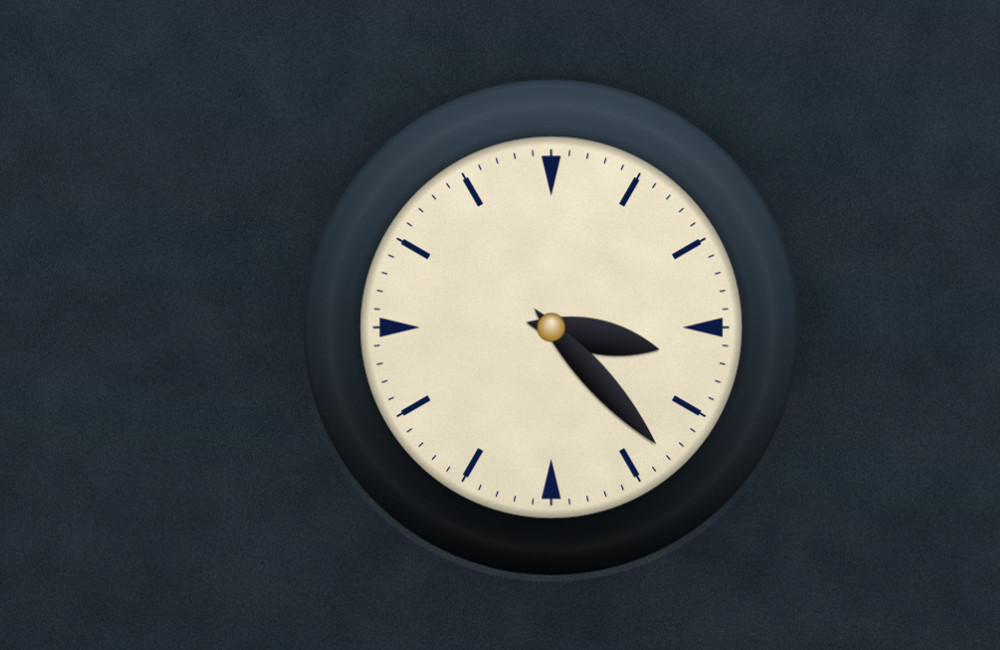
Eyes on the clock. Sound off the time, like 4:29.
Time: 3:23
